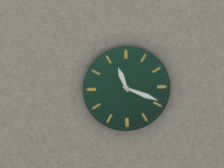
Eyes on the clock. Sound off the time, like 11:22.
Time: 11:19
